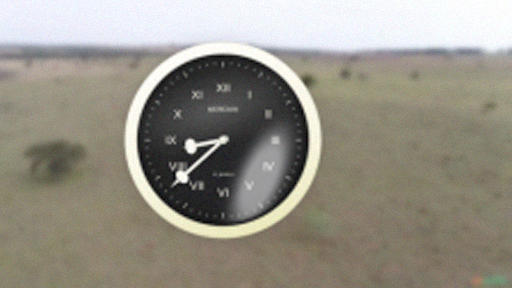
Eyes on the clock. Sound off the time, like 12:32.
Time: 8:38
